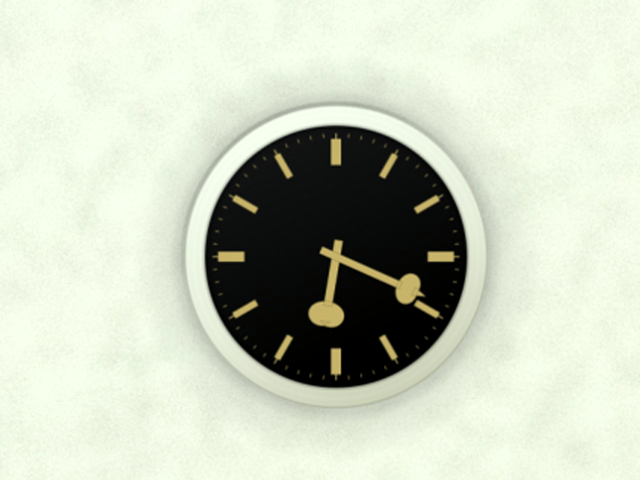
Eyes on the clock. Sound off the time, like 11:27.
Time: 6:19
